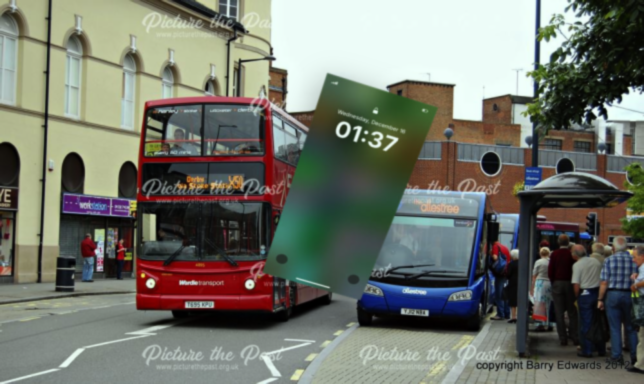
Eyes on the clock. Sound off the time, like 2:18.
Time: 1:37
